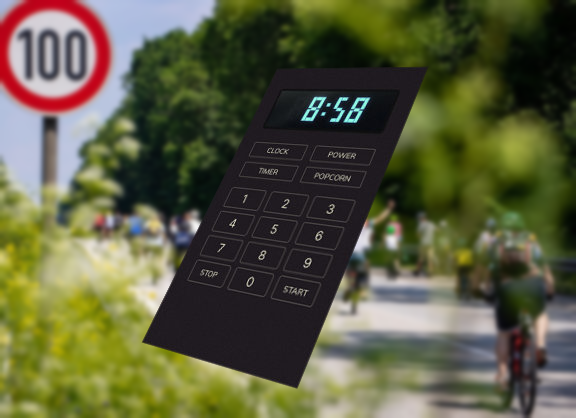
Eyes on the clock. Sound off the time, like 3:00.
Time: 8:58
